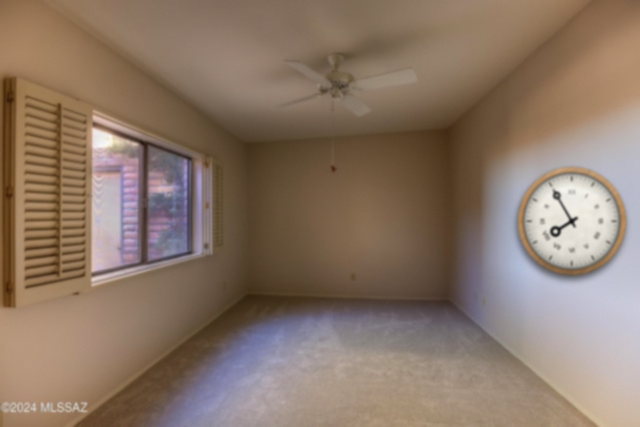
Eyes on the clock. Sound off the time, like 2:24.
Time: 7:55
